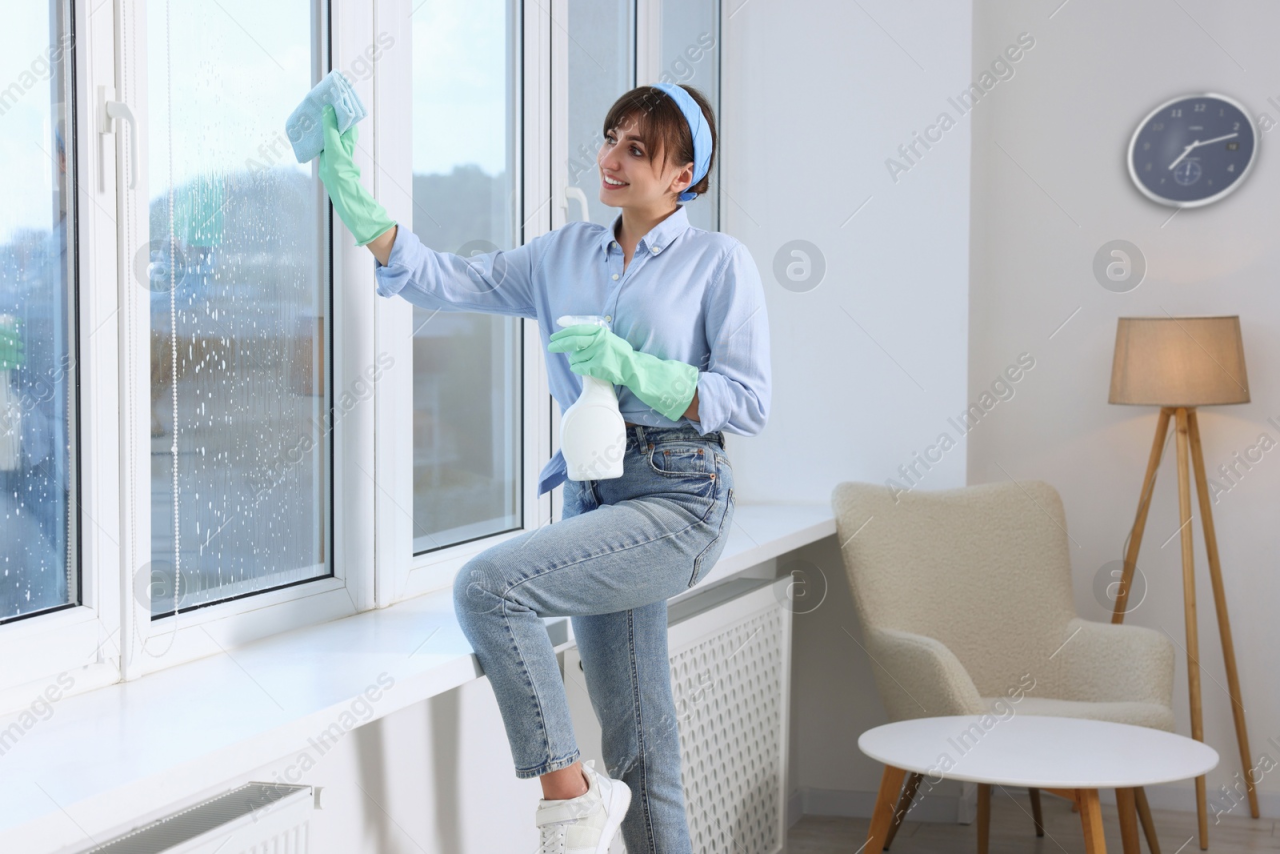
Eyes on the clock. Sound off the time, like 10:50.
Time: 7:12
